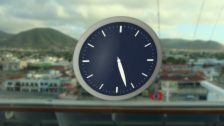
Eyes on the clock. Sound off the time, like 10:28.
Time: 5:27
